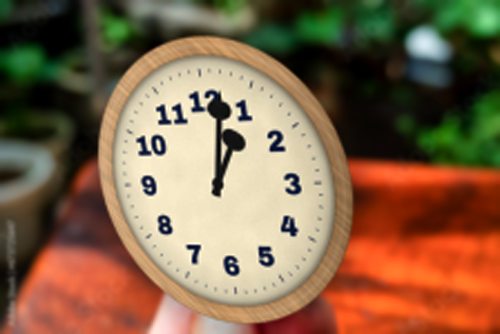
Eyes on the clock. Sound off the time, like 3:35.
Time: 1:02
